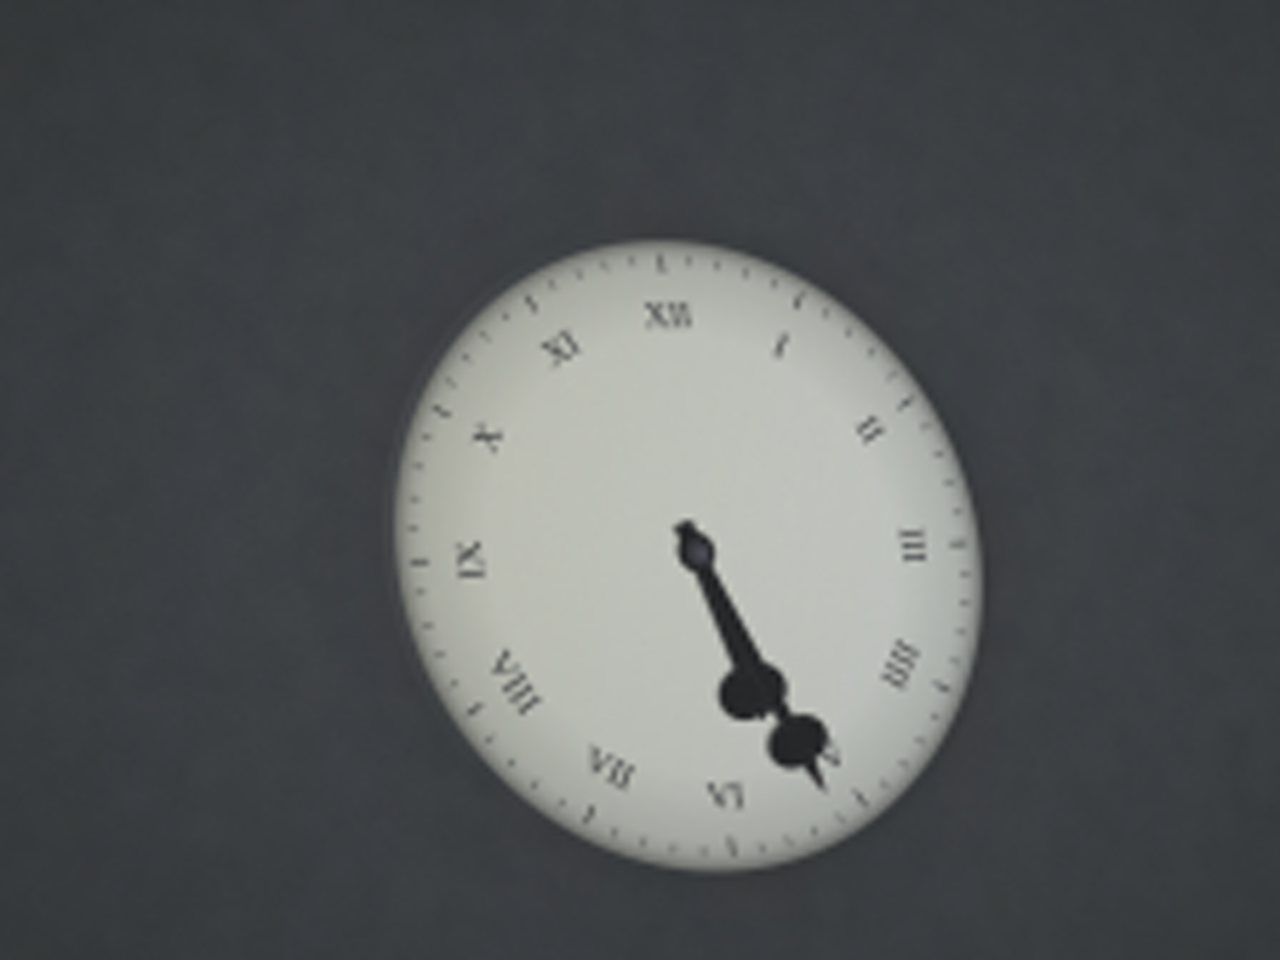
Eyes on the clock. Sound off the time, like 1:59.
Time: 5:26
